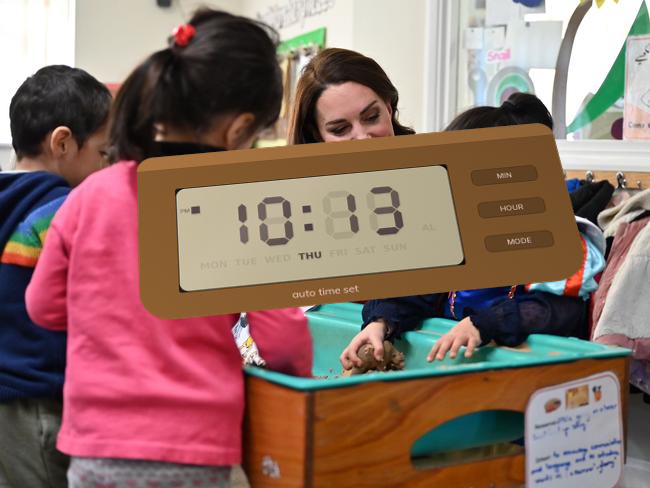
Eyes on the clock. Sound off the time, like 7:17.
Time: 10:13
